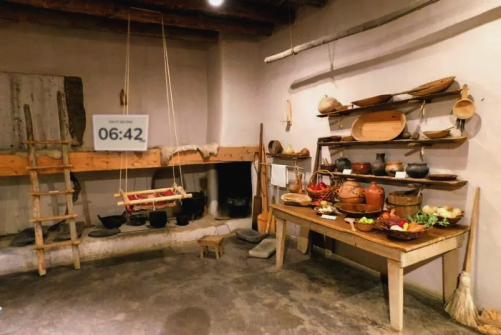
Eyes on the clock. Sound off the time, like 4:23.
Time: 6:42
